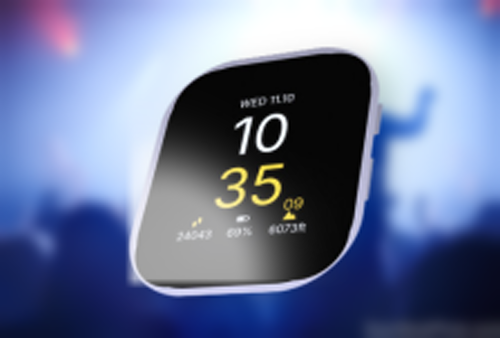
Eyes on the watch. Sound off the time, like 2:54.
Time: 10:35
